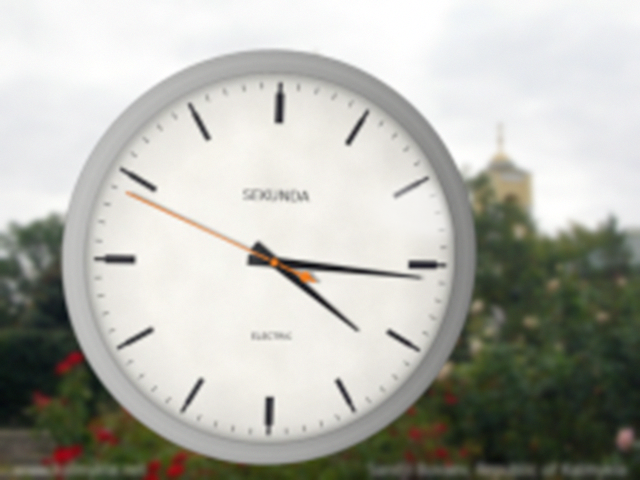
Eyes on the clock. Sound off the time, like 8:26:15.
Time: 4:15:49
